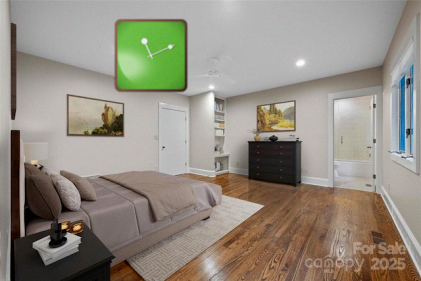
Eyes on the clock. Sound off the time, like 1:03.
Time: 11:11
